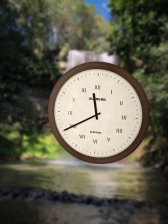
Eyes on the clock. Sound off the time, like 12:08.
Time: 11:40
